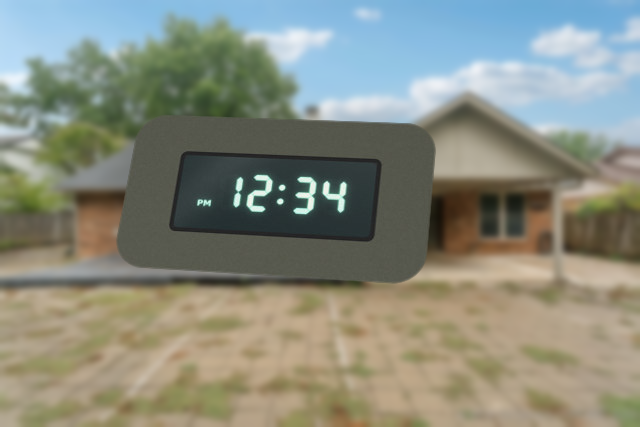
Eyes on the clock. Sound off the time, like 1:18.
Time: 12:34
